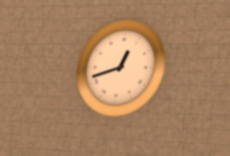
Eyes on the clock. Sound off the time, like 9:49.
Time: 12:42
